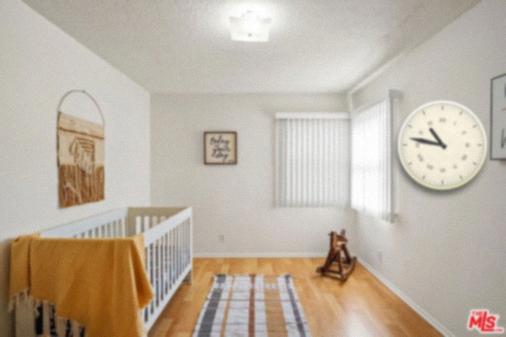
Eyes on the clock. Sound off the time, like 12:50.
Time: 10:47
